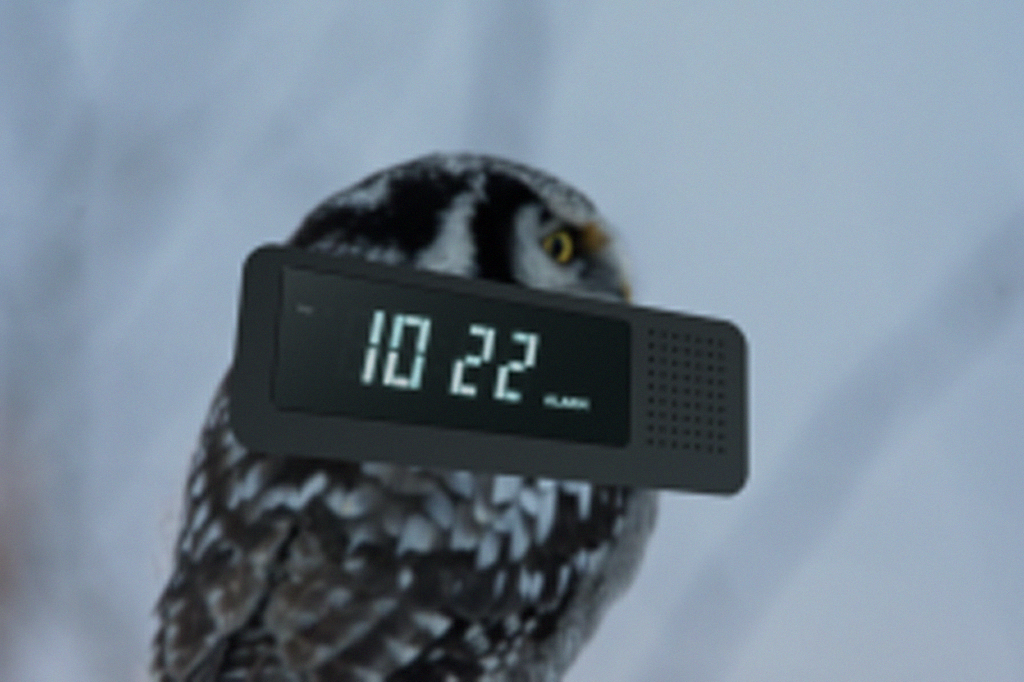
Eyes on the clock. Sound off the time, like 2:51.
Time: 10:22
